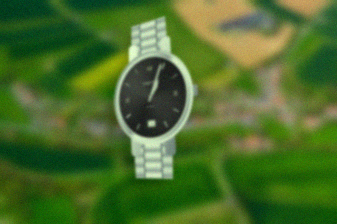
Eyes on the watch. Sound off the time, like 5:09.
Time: 1:04
